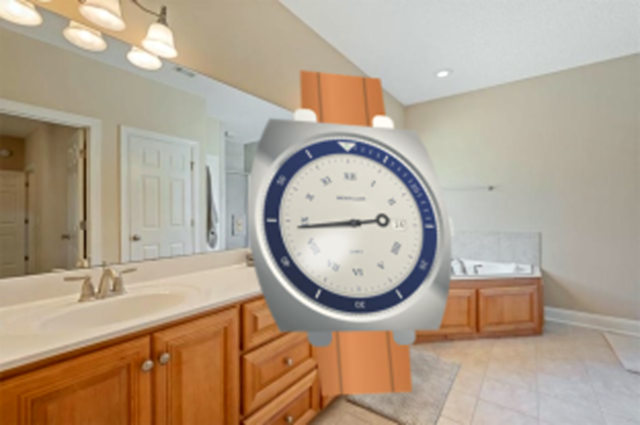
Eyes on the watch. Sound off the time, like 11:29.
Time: 2:44
